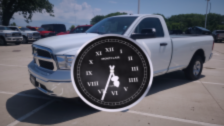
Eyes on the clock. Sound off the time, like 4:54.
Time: 5:34
